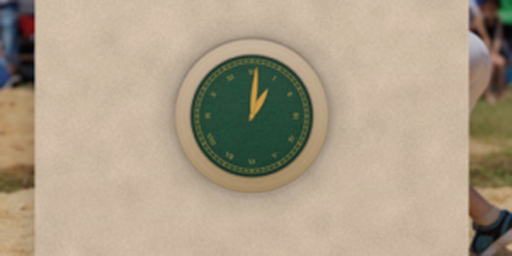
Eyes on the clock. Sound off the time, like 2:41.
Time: 1:01
